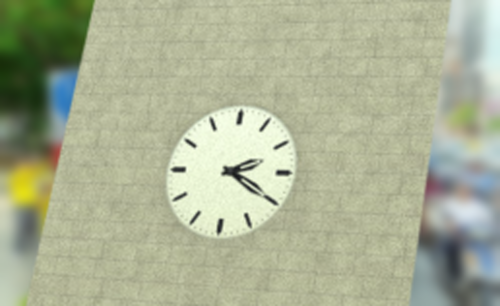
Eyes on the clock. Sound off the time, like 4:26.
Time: 2:20
